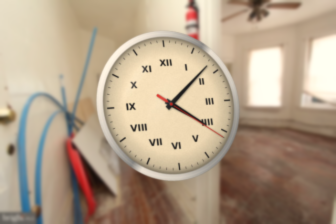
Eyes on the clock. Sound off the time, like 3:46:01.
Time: 4:08:21
